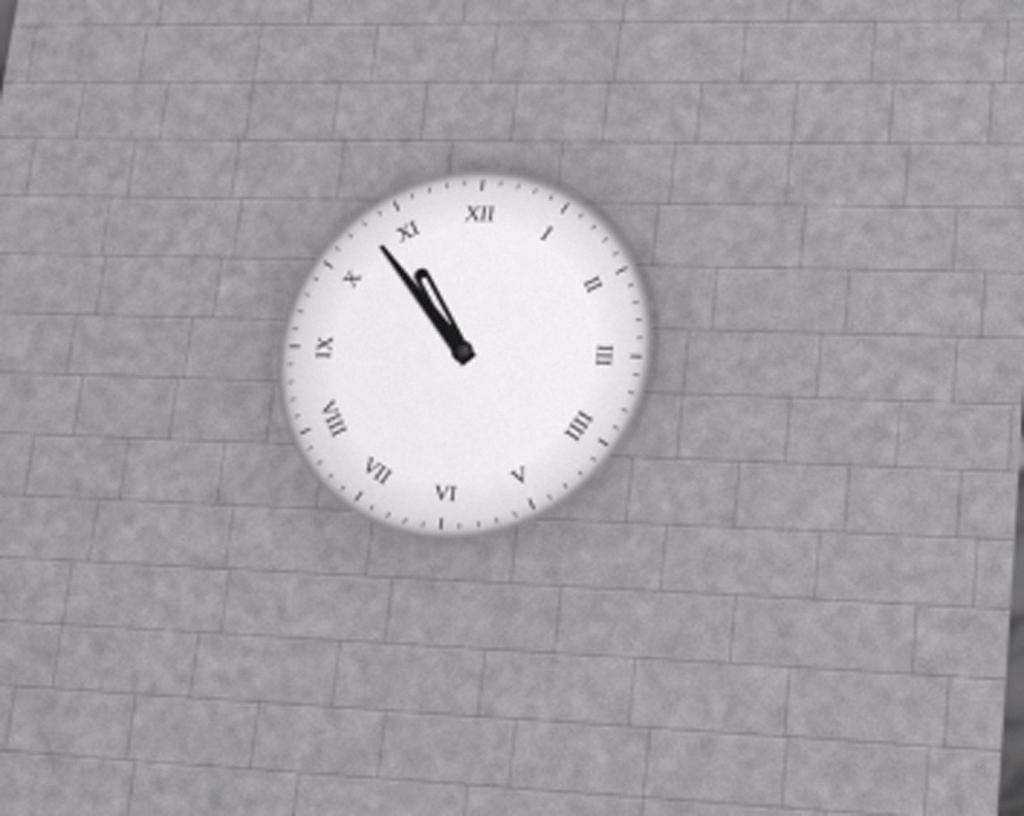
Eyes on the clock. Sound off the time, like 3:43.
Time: 10:53
